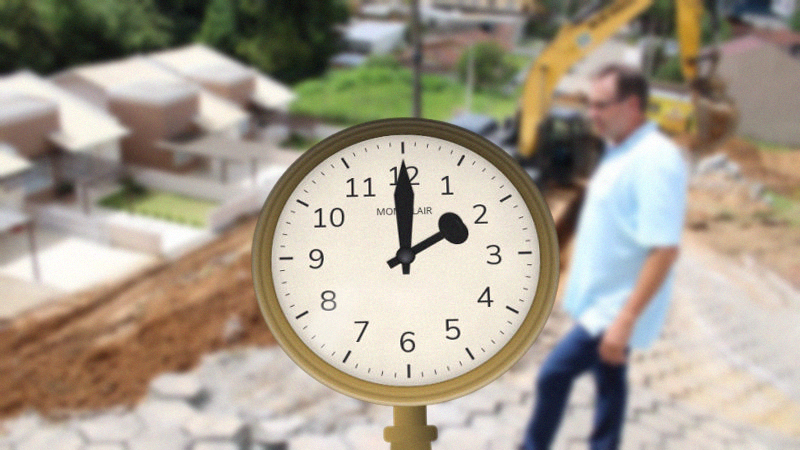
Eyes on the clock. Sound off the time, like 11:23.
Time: 2:00
